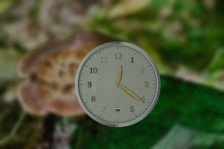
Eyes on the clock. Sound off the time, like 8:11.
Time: 12:21
